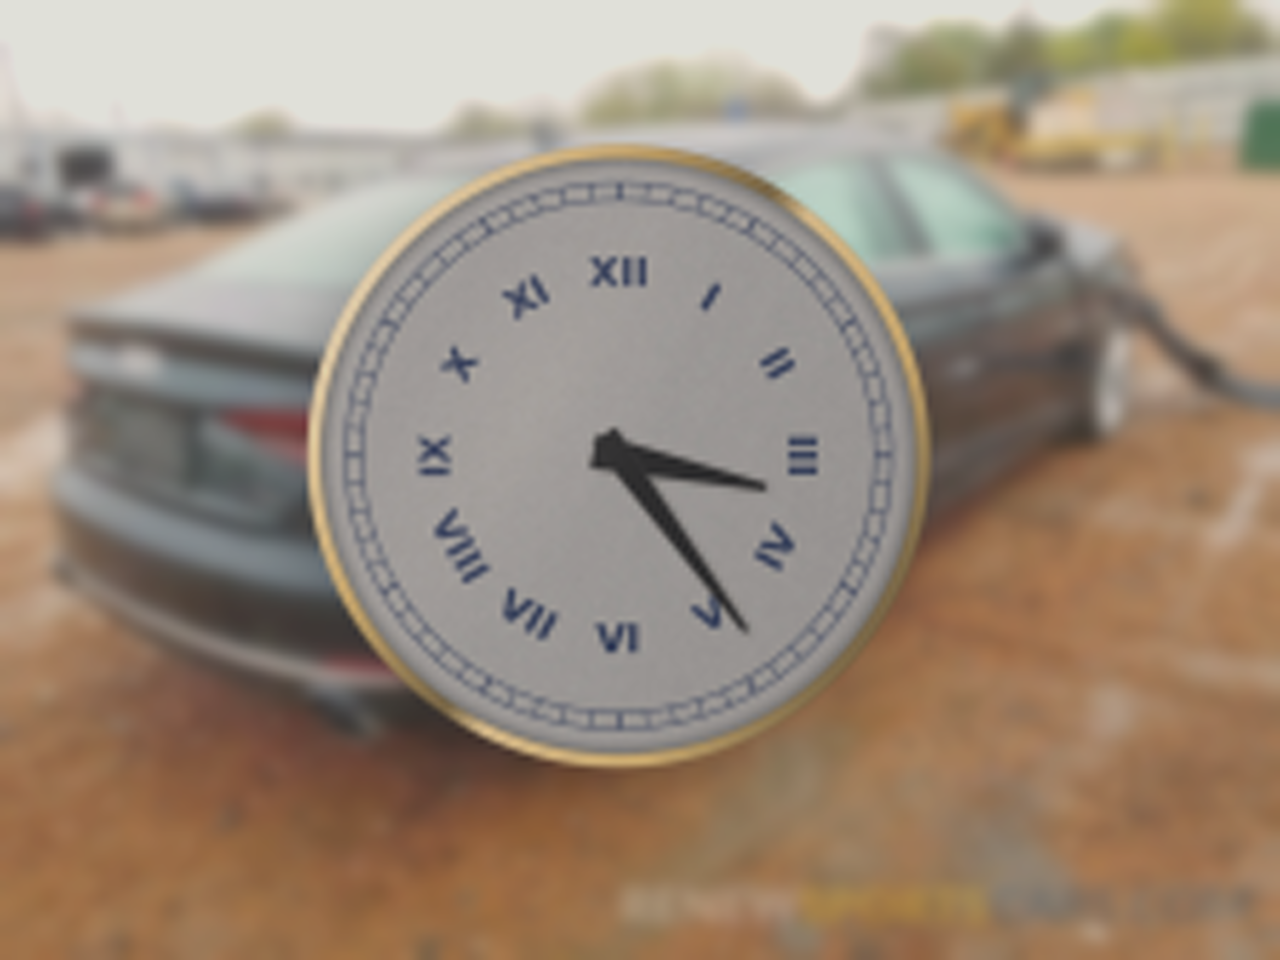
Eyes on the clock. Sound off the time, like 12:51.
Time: 3:24
